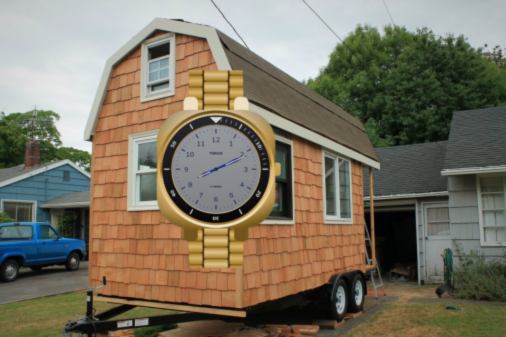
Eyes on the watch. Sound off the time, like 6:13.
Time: 8:11
